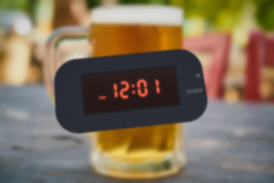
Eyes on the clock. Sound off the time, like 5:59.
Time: 12:01
